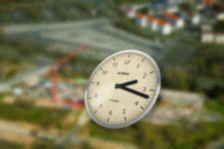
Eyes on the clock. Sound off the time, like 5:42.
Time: 2:17
